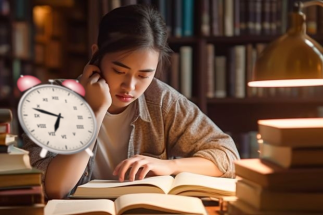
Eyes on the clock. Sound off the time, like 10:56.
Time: 6:48
